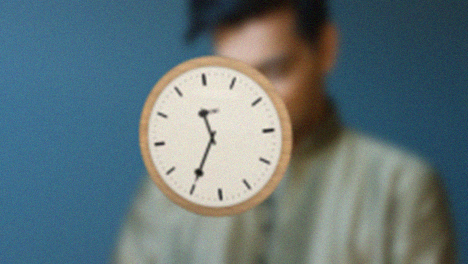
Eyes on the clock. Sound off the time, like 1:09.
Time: 11:35
